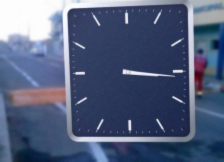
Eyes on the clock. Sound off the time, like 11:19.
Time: 3:16
